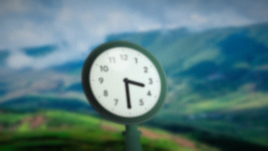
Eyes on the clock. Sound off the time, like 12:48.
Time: 3:30
